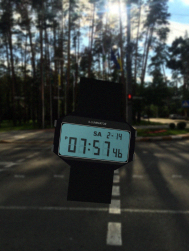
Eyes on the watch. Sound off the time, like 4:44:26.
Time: 7:57:46
